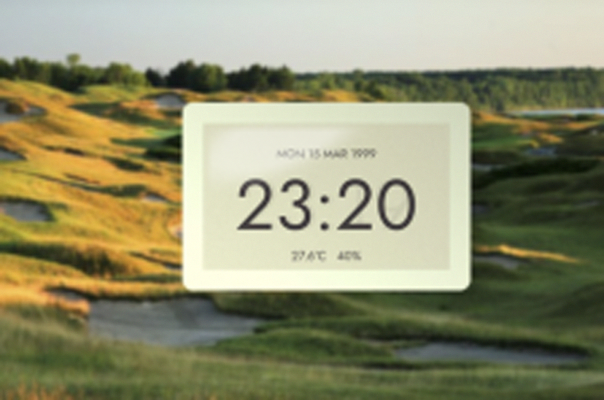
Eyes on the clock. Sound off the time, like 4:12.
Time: 23:20
